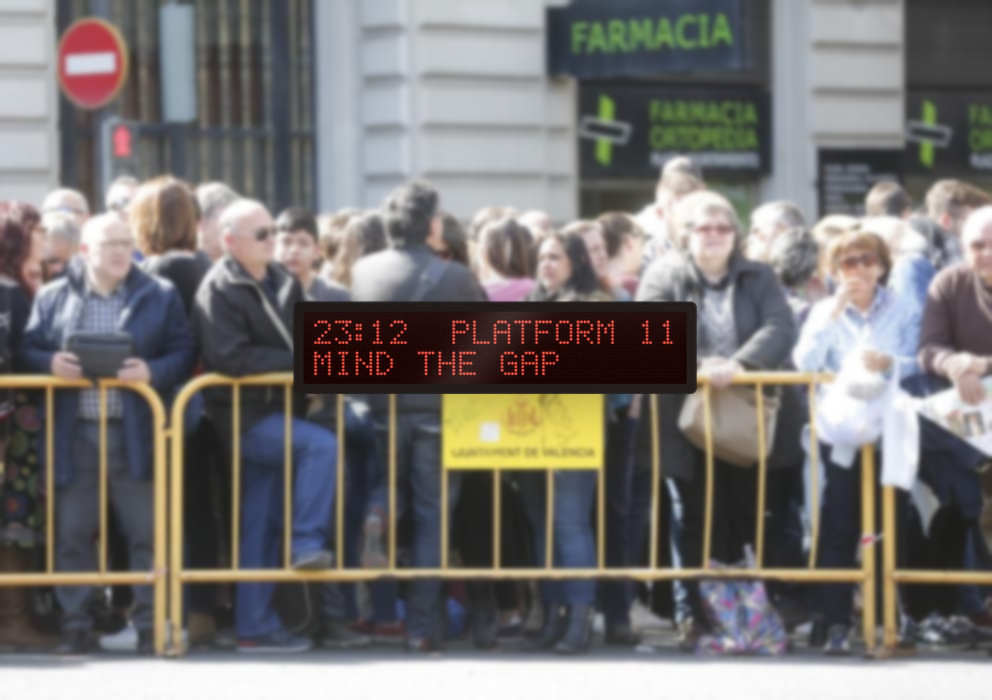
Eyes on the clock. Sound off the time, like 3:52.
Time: 23:12
